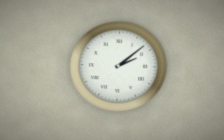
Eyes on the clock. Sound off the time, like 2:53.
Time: 2:08
